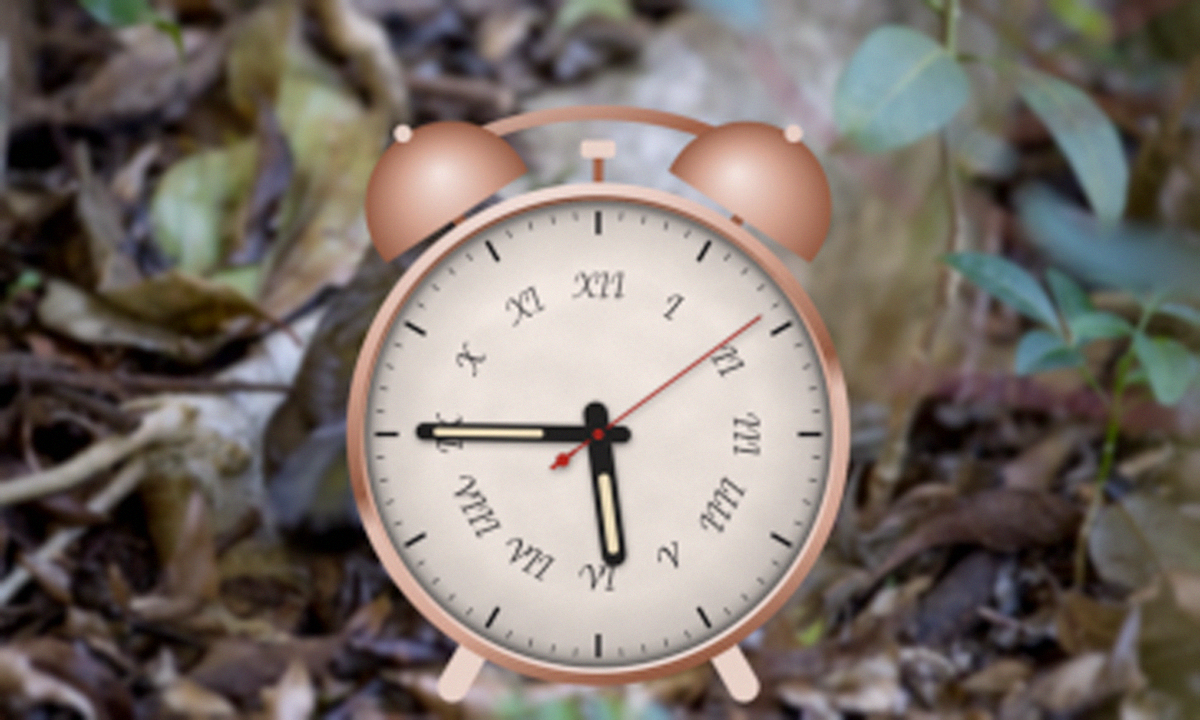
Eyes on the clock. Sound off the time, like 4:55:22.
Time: 5:45:09
